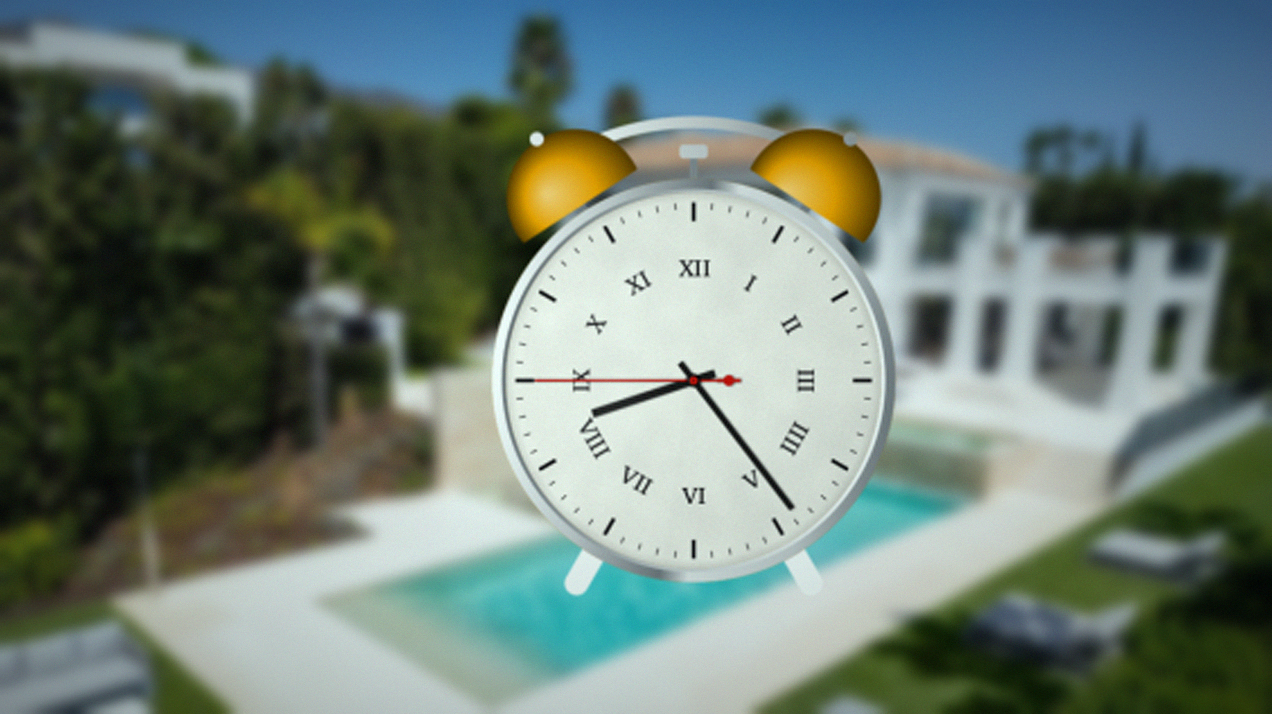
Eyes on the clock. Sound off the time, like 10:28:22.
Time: 8:23:45
